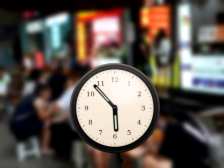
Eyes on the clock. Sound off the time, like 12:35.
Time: 5:53
